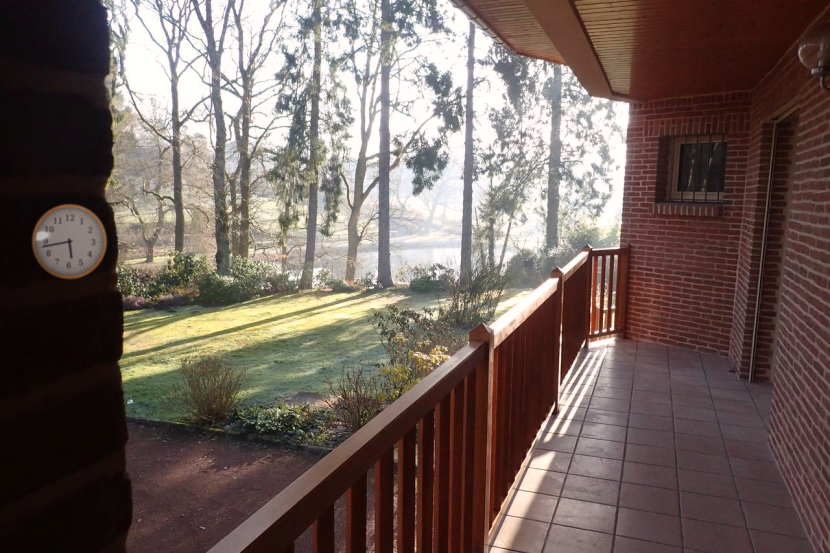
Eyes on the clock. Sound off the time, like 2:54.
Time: 5:43
